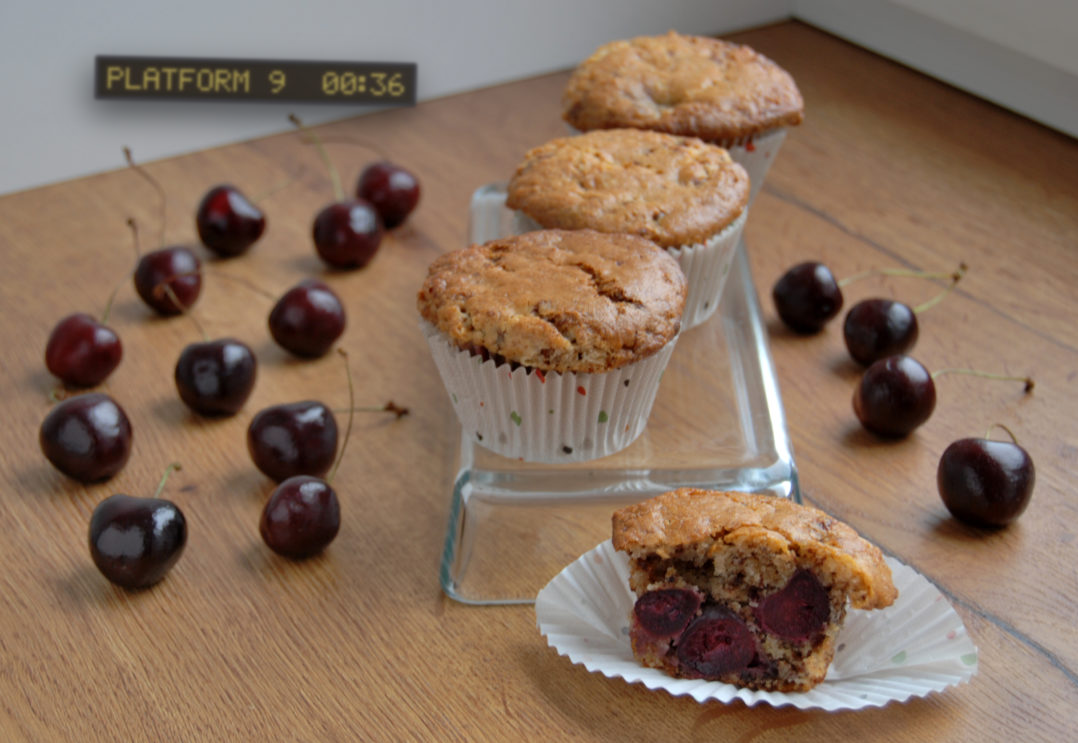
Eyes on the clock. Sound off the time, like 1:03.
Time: 0:36
